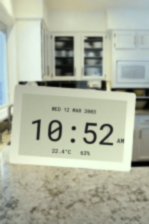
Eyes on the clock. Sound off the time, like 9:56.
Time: 10:52
